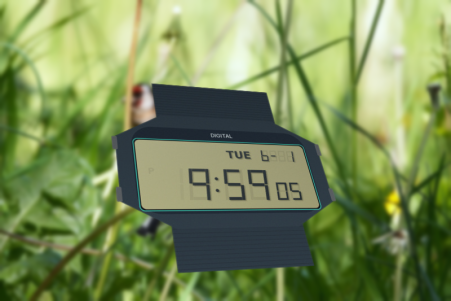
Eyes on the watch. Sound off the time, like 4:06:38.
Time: 9:59:05
